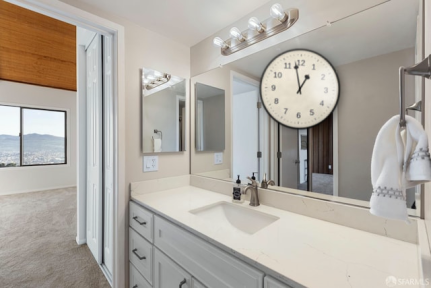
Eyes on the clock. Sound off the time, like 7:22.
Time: 12:58
